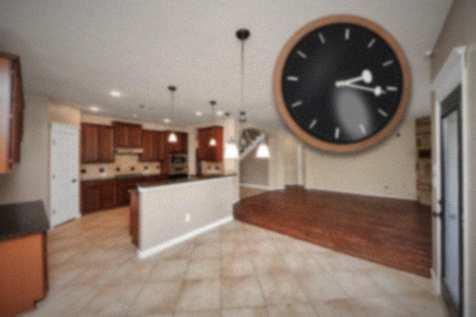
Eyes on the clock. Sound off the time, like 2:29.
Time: 2:16
